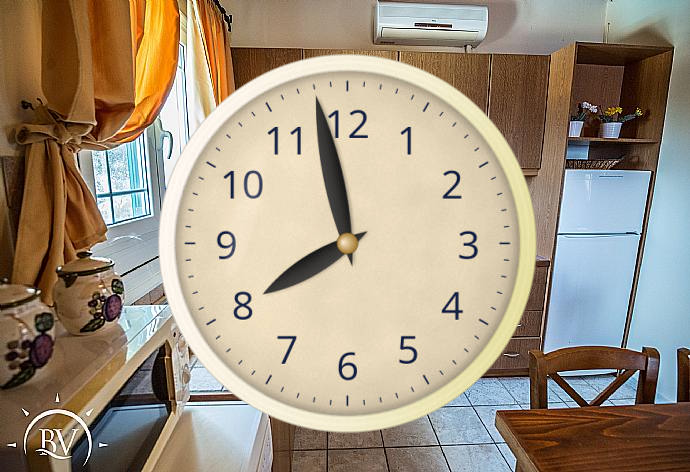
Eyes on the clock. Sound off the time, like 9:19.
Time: 7:58
